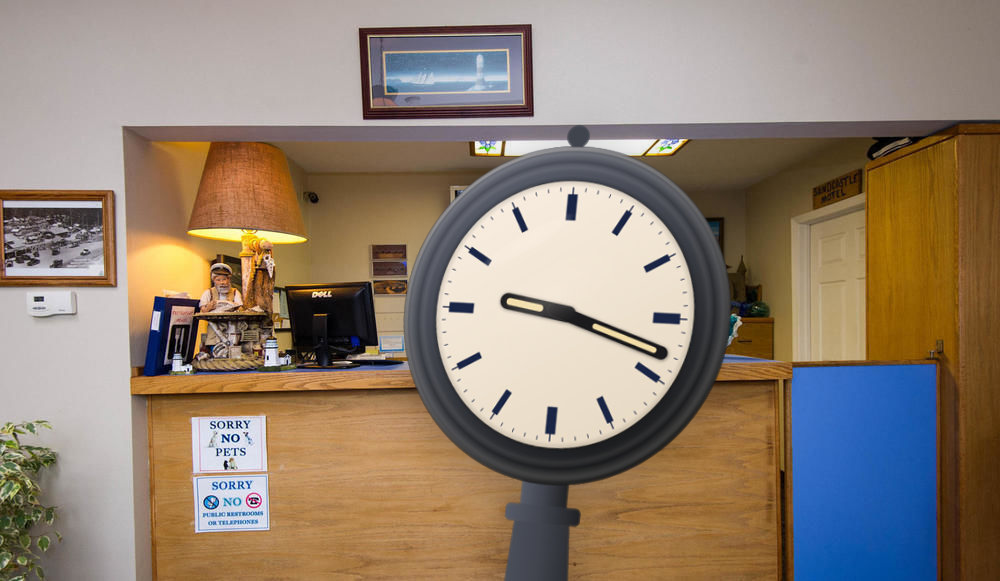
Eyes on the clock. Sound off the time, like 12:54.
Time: 9:18
